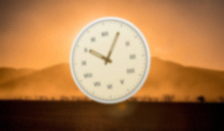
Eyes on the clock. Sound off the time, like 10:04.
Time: 10:05
